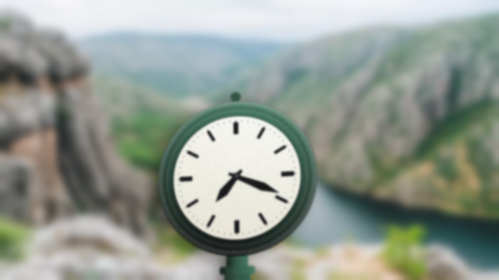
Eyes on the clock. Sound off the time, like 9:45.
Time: 7:19
